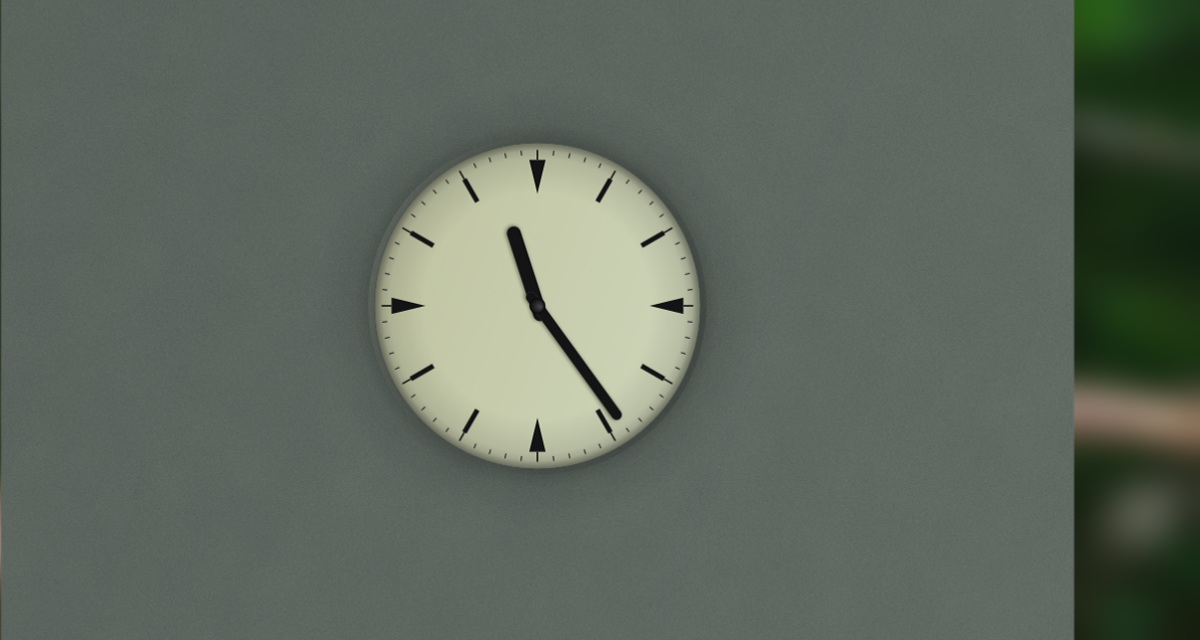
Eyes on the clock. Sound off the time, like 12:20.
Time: 11:24
